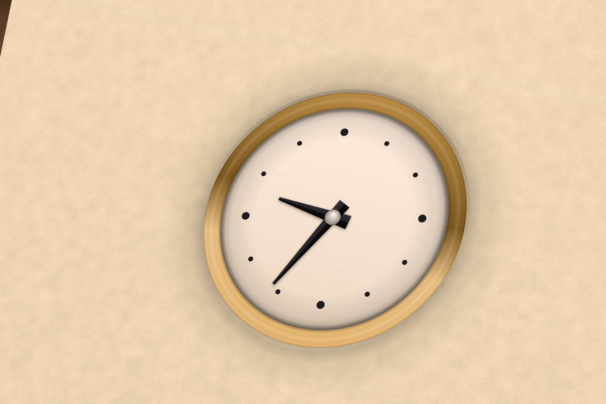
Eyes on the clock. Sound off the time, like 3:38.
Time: 9:36
